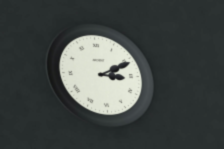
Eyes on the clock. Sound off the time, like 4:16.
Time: 3:11
